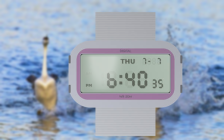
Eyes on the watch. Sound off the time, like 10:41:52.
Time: 6:40:35
